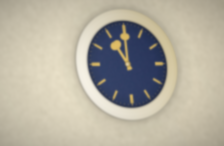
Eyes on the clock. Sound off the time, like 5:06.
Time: 11:00
